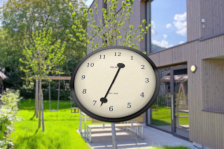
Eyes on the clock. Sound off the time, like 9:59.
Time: 12:33
